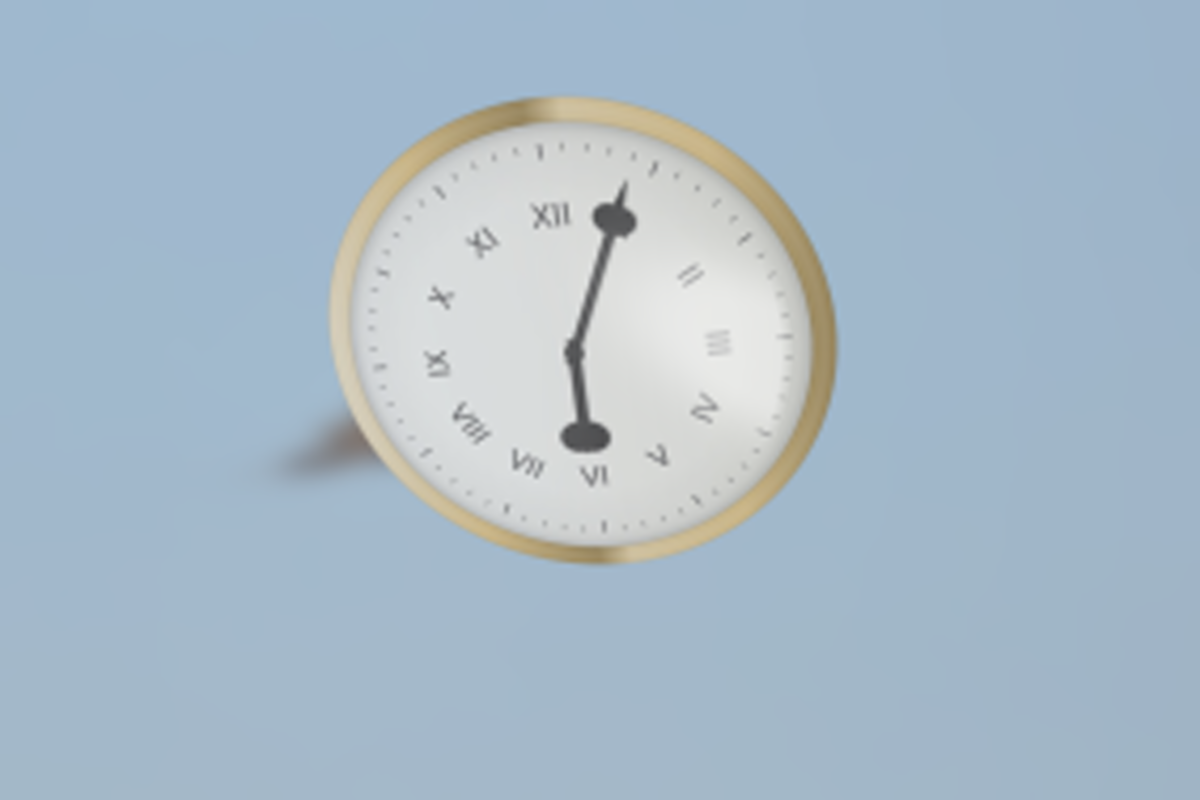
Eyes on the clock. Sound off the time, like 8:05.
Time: 6:04
